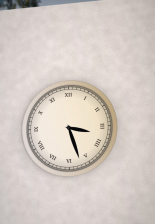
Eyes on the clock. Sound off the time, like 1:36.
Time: 3:27
